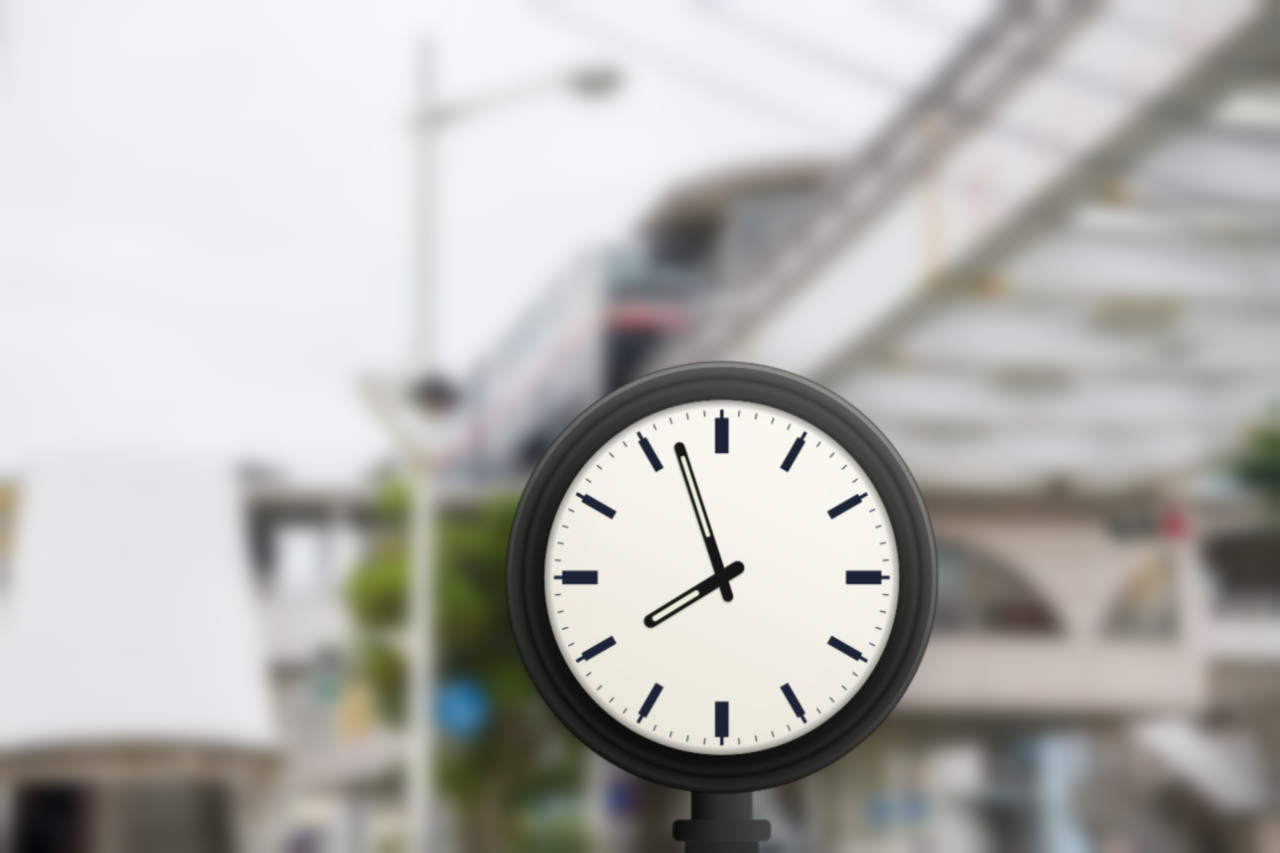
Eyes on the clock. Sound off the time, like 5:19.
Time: 7:57
